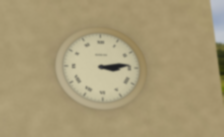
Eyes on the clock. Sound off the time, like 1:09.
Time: 3:14
